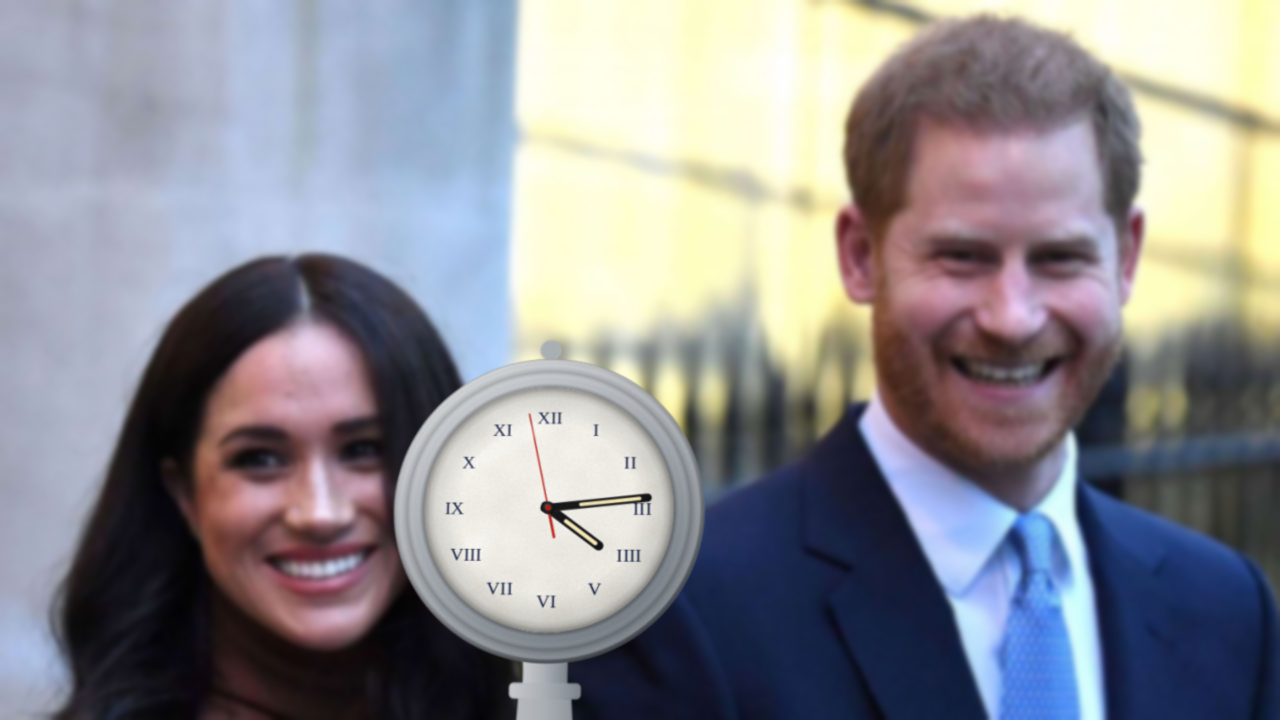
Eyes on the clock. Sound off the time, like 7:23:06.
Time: 4:13:58
